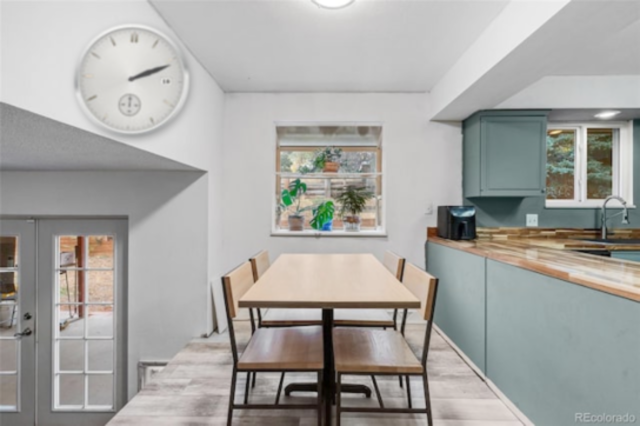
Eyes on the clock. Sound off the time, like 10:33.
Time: 2:11
